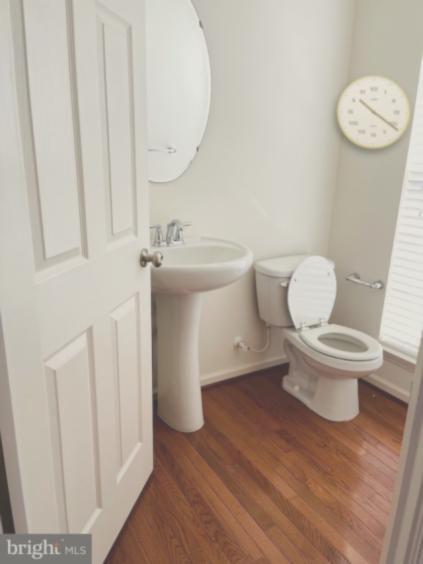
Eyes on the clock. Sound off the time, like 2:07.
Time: 10:21
